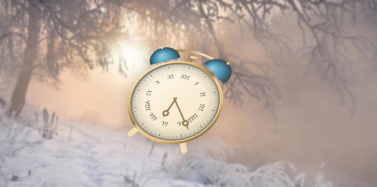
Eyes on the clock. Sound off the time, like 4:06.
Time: 6:23
